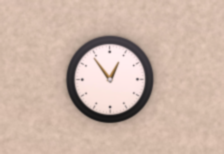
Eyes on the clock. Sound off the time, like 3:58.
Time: 12:54
